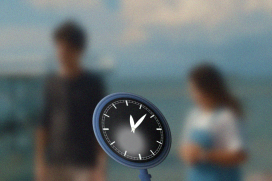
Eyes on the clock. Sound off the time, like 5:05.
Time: 12:08
